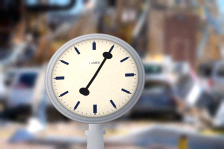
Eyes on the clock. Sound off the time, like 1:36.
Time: 7:05
